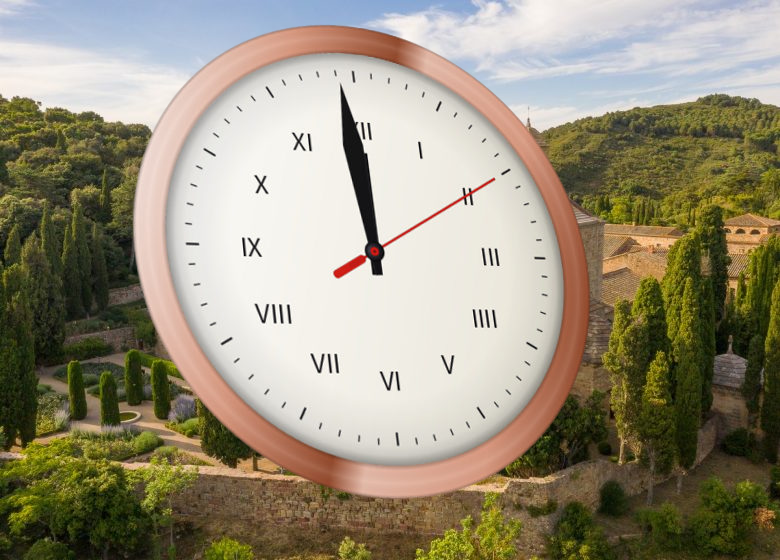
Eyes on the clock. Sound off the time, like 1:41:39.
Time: 11:59:10
